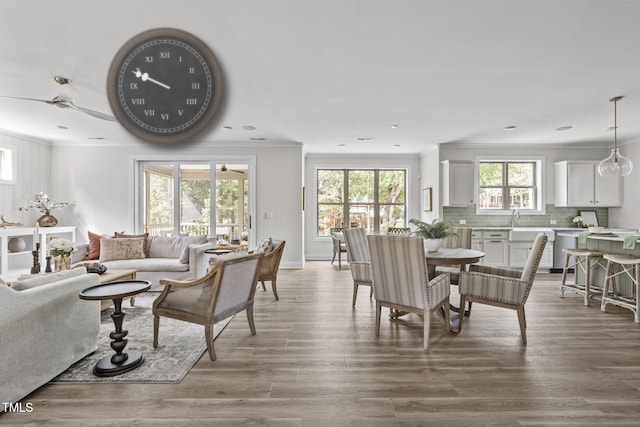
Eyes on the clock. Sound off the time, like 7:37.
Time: 9:49
